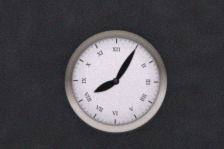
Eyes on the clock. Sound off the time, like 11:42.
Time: 8:05
